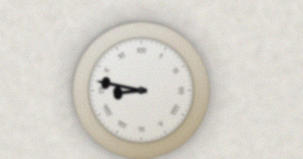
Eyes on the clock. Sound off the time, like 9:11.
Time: 8:47
